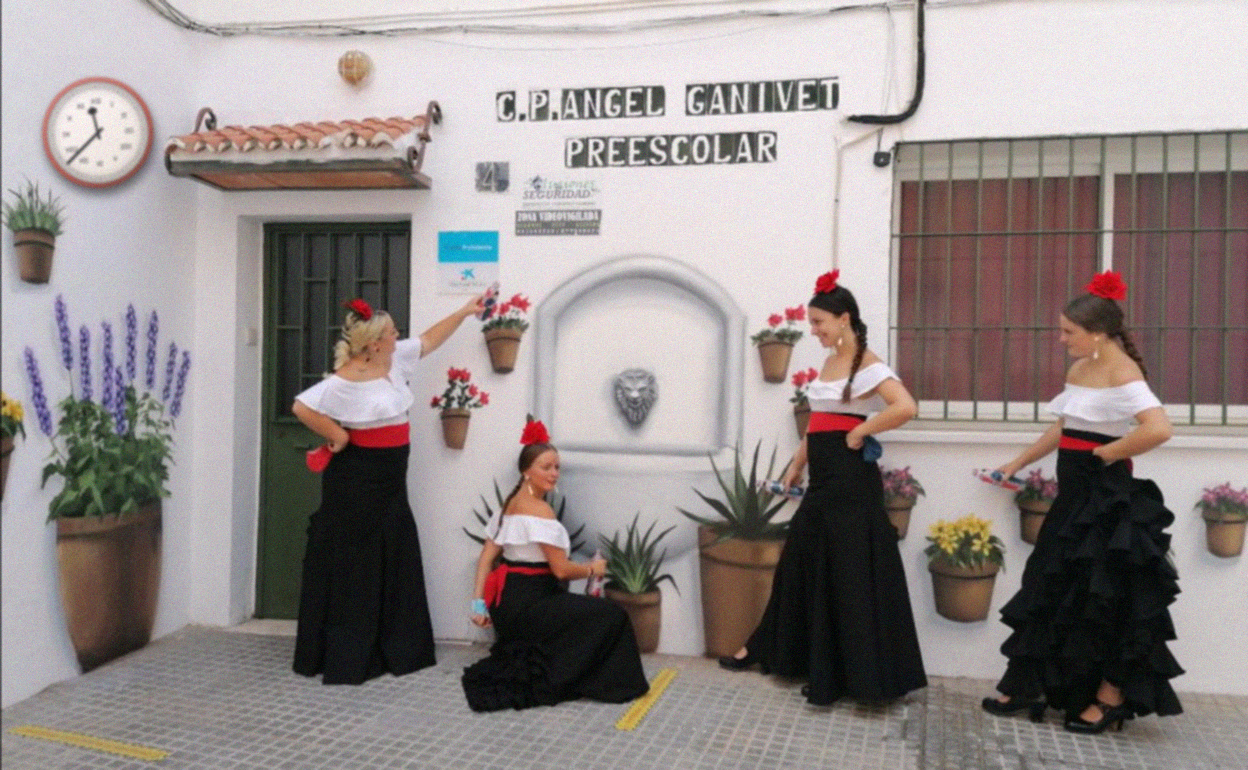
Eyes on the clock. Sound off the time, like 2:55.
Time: 11:38
